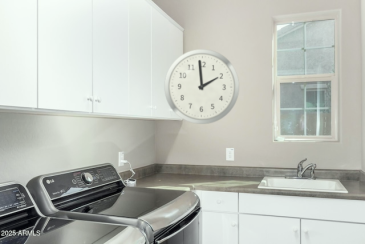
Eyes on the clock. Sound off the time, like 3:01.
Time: 1:59
